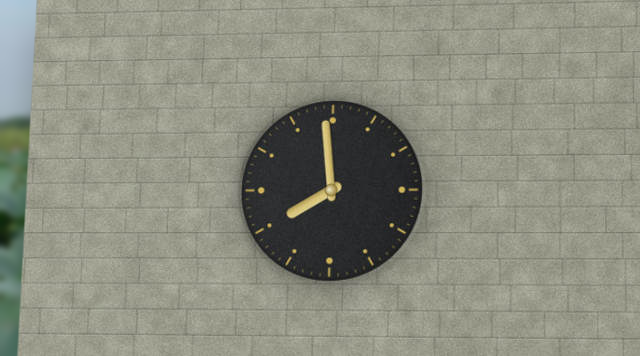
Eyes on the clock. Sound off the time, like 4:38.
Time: 7:59
